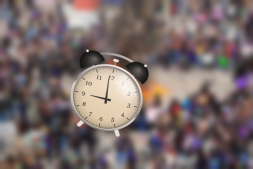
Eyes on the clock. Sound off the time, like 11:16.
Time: 8:59
